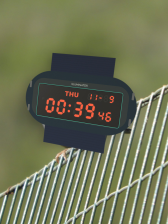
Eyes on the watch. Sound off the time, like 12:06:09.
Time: 0:39:46
